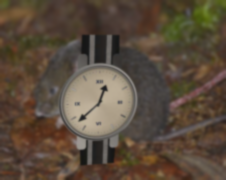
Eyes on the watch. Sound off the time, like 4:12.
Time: 12:38
